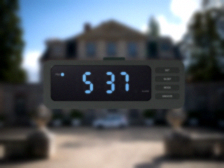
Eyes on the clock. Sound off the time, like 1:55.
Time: 5:37
